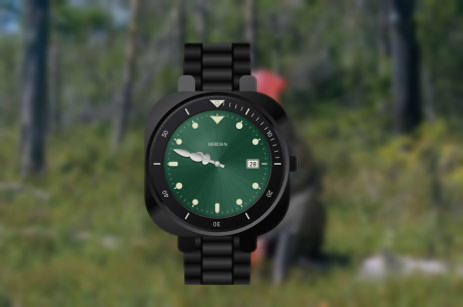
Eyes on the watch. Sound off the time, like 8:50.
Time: 9:48
